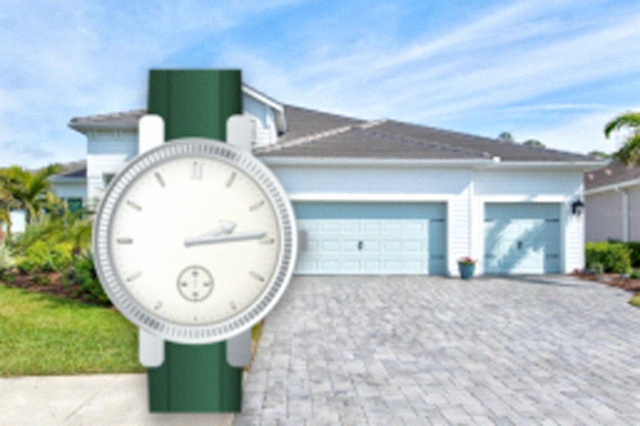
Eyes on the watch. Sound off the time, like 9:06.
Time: 2:14
